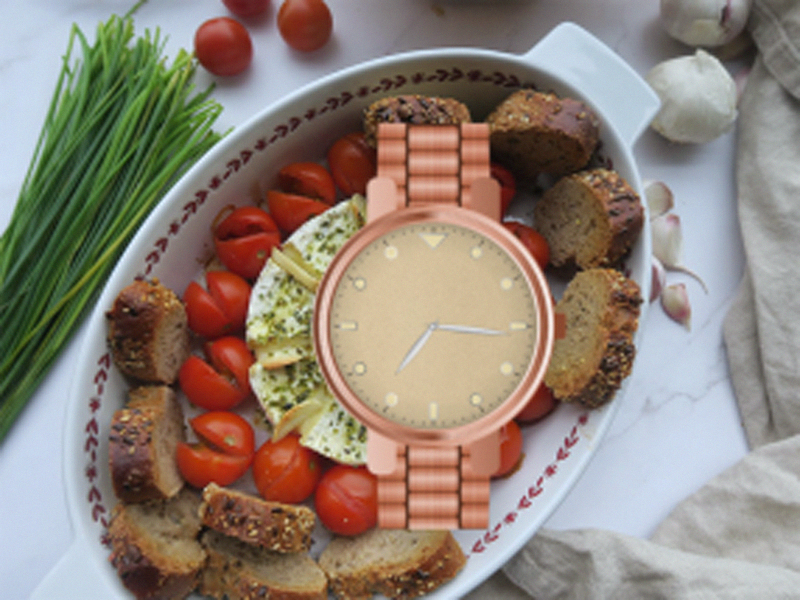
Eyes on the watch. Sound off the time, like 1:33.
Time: 7:16
